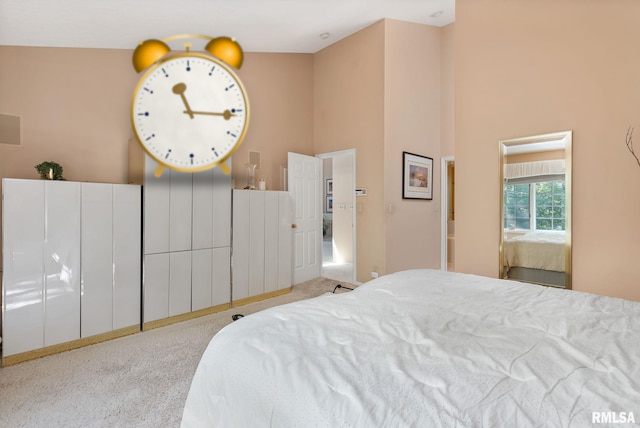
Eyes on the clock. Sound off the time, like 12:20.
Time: 11:16
